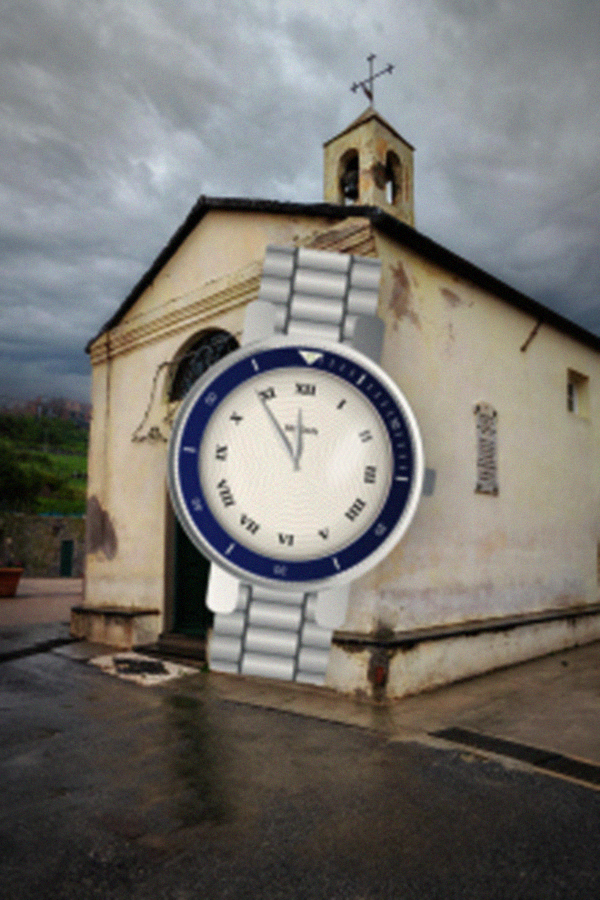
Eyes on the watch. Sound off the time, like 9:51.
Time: 11:54
